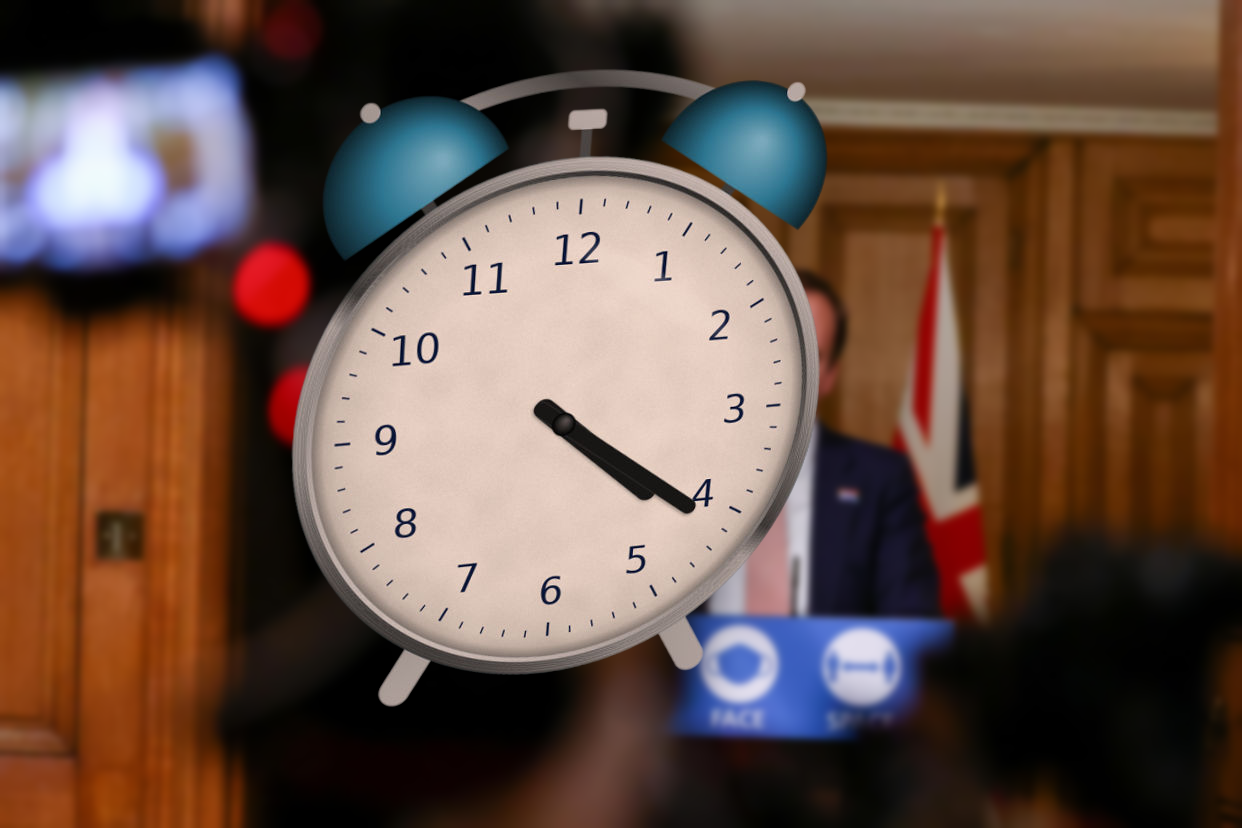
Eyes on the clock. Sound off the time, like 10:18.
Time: 4:21
